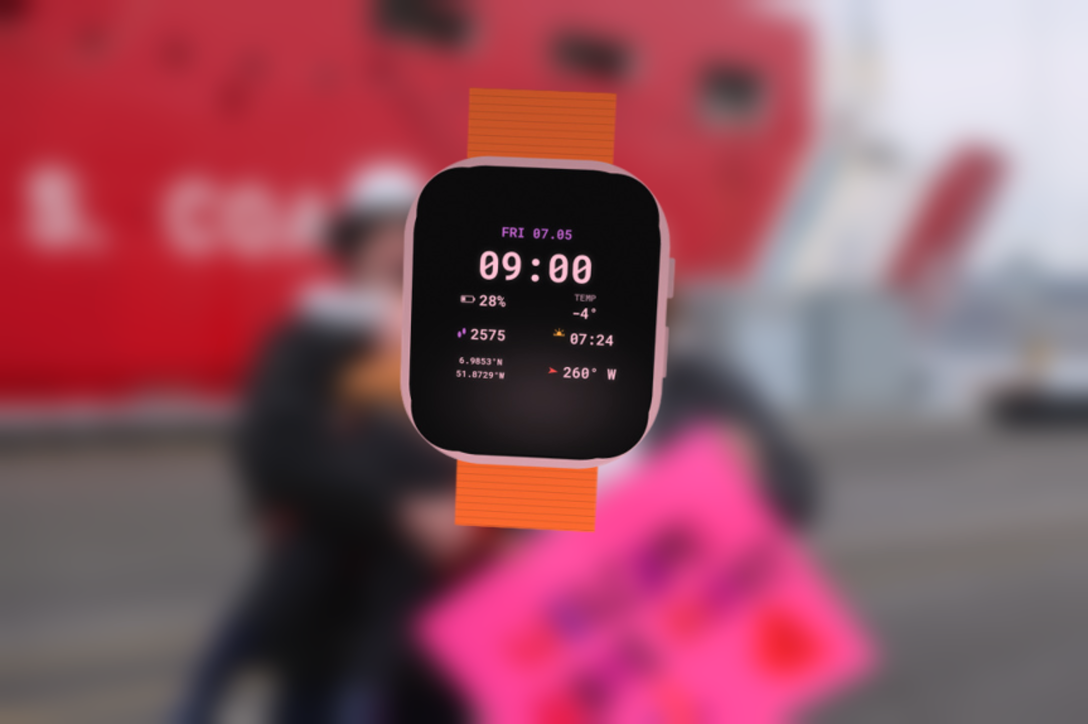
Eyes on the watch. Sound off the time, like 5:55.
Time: 9:00
